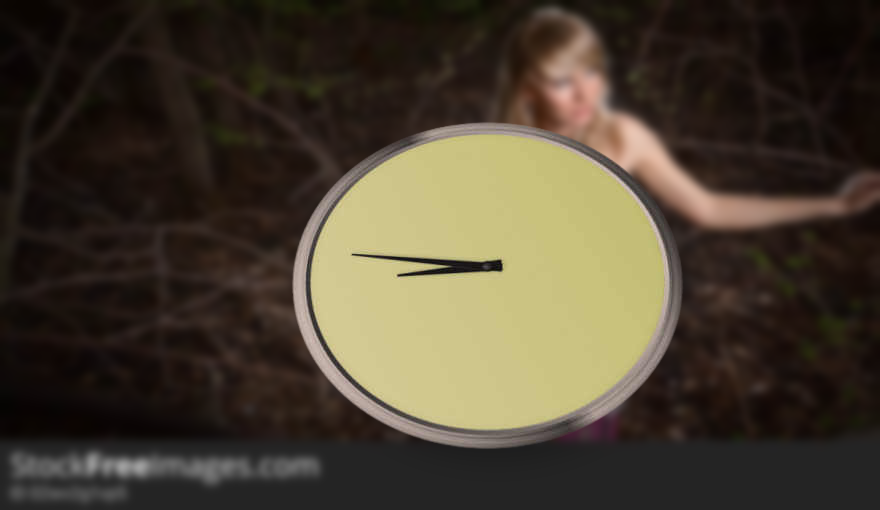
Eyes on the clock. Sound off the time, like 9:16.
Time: 8:46
